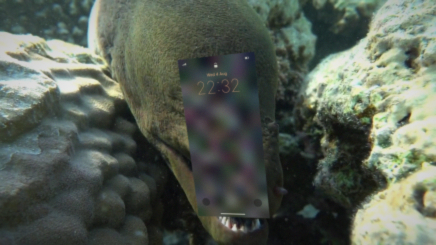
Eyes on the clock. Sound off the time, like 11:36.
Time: 22:32
